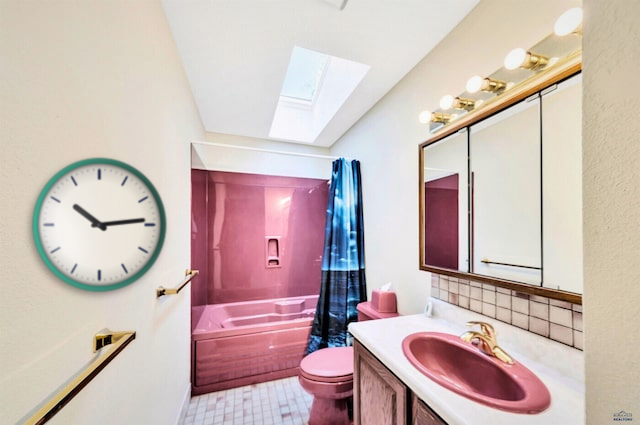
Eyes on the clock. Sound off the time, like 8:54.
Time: 10:14
